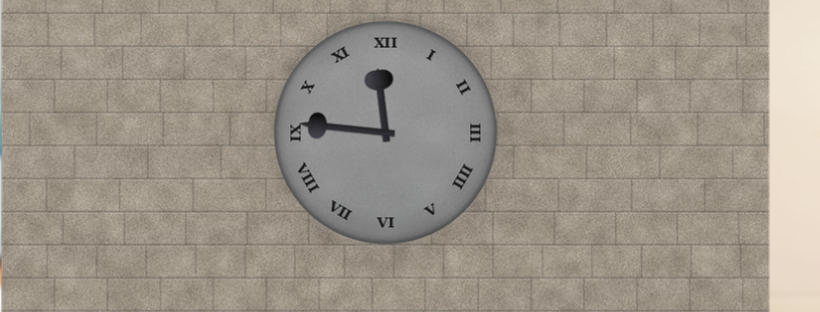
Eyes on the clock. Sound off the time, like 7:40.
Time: 11:46
